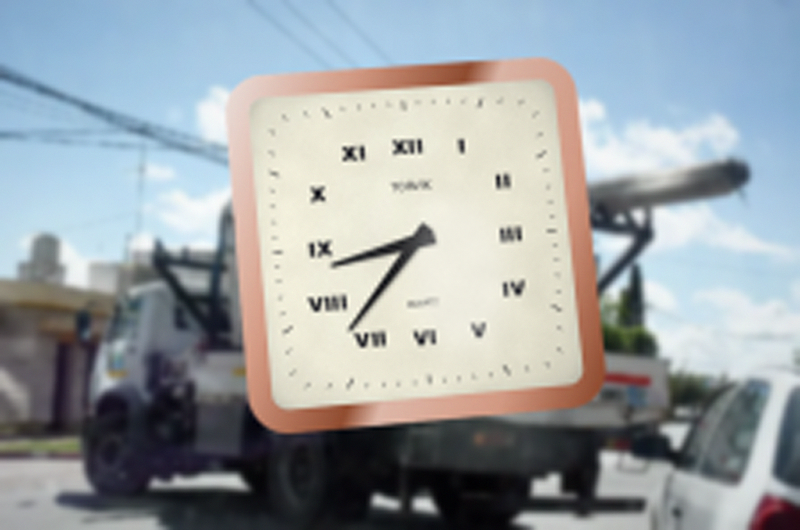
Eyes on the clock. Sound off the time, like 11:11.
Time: 8:37
